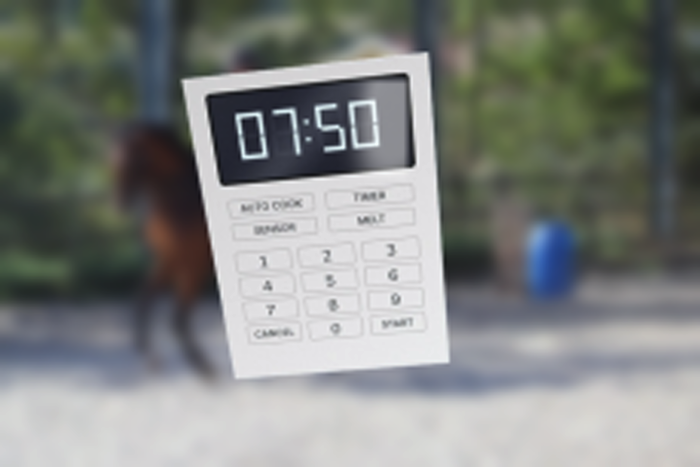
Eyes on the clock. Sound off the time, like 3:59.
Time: 7:50
